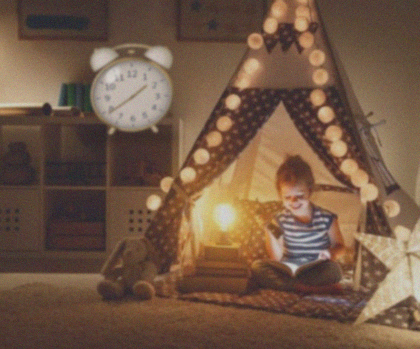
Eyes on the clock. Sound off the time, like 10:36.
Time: 1:39
